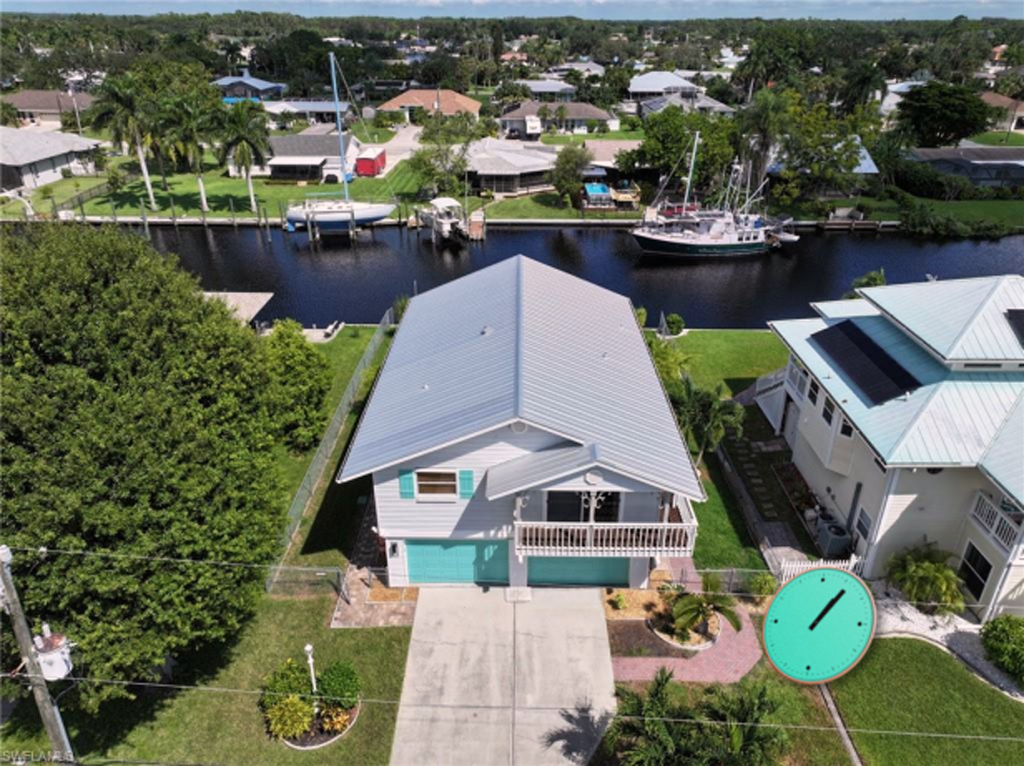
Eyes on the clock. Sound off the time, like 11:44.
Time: 1:06
